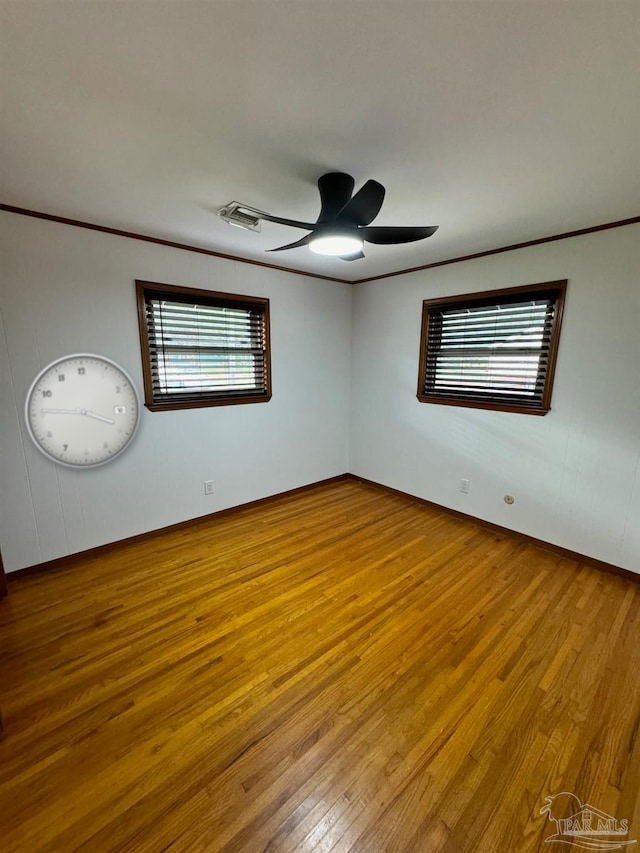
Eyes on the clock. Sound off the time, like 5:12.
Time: 3:46
